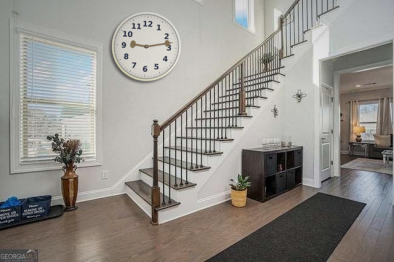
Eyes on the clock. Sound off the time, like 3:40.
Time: 9:13
